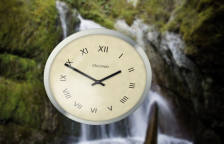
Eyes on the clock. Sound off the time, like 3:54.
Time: 1:49
